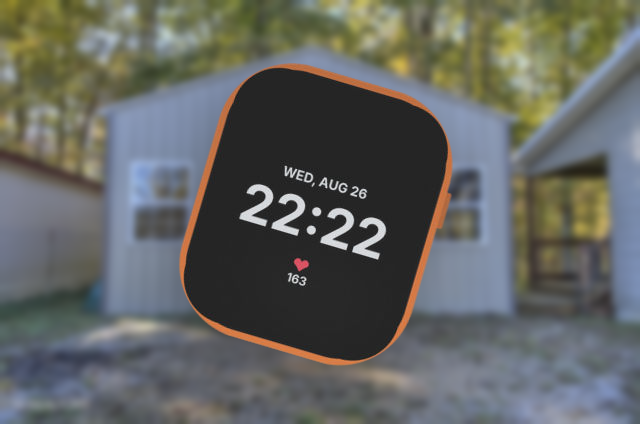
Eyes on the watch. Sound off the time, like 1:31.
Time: 22:22
